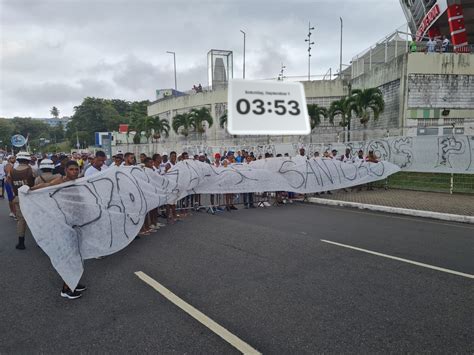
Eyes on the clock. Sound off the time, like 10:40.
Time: 3:53
